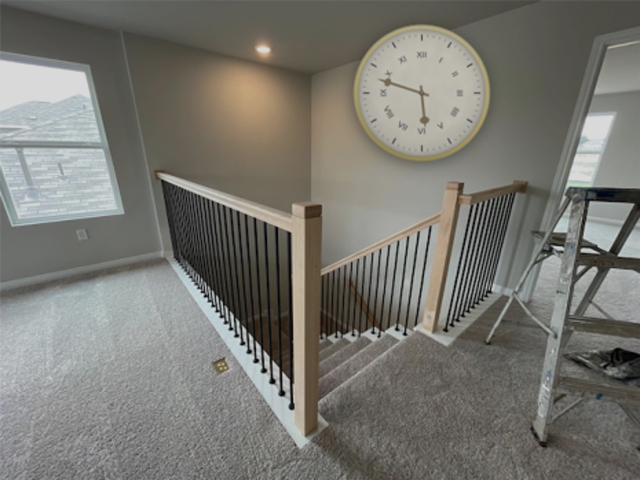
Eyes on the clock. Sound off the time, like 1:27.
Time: 5:48
